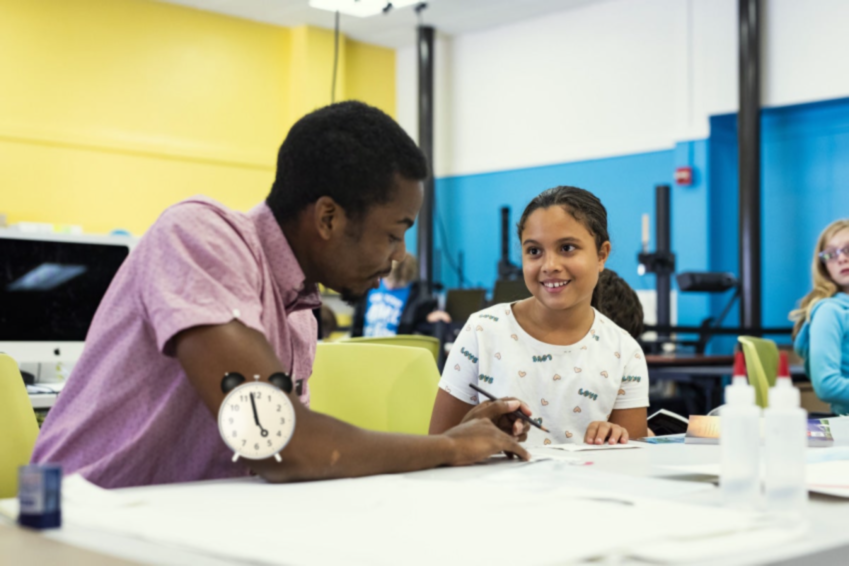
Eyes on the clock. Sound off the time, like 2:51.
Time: 4:58
